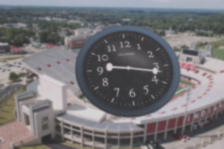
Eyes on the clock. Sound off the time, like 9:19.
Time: 9:17
